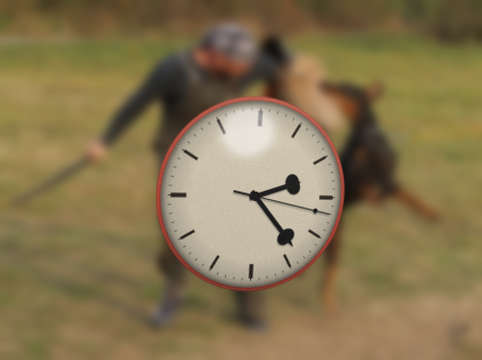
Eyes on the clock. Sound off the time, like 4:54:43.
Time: 2:23:17
